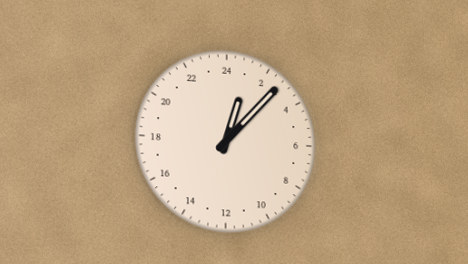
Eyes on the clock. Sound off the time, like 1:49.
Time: 1:07
